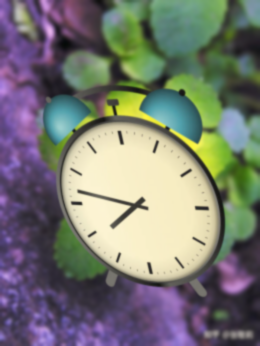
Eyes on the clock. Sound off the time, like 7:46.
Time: 7:47
